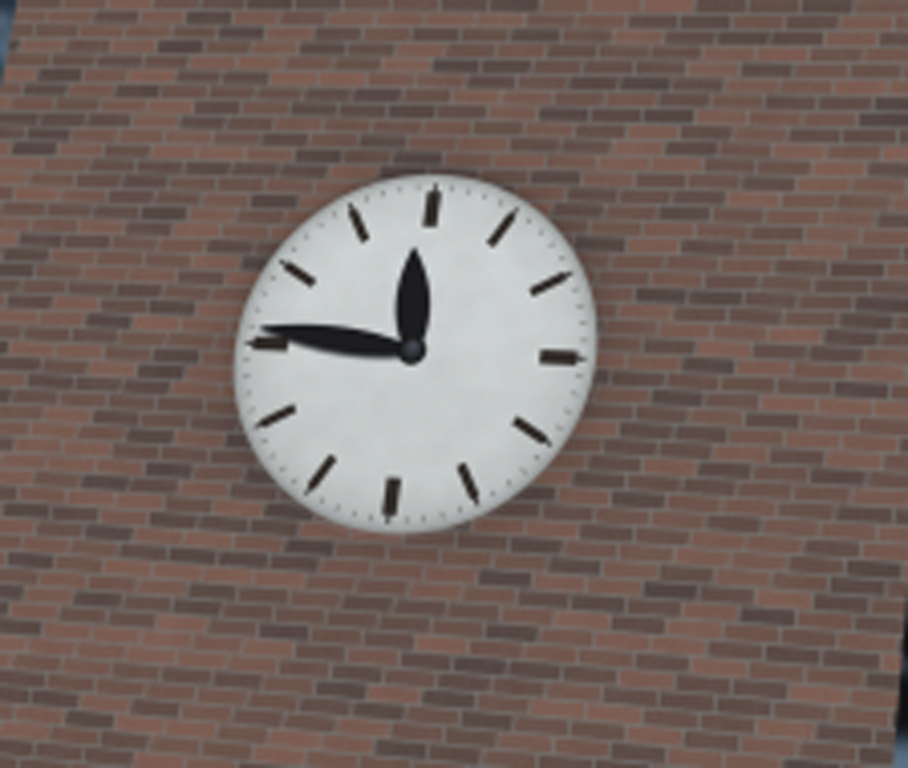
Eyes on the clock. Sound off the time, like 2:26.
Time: 11:46
